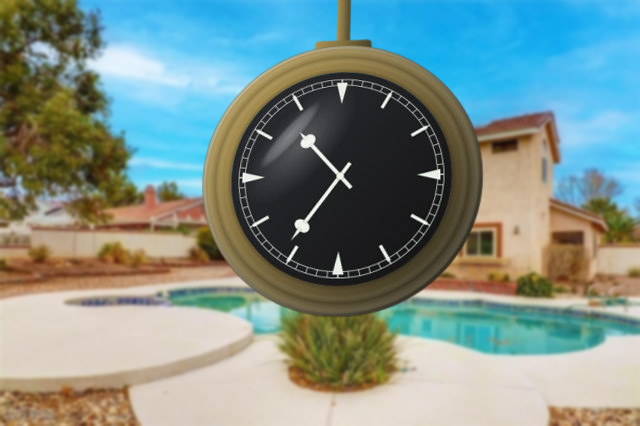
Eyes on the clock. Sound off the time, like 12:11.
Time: 10:36
